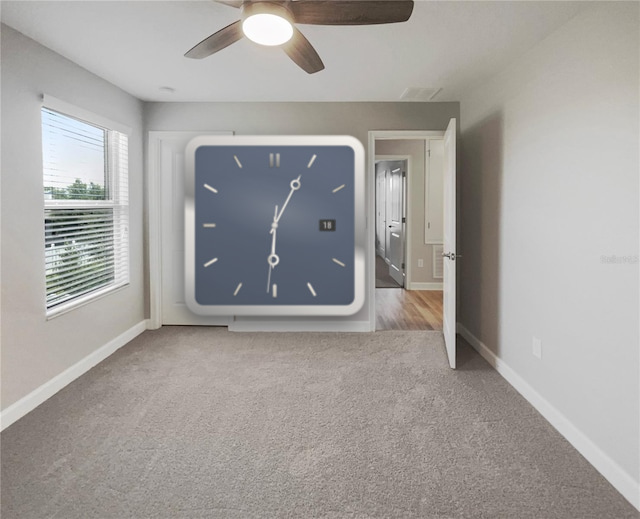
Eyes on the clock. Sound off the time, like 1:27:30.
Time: 6:04:31
